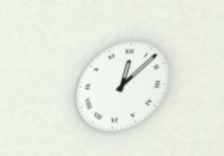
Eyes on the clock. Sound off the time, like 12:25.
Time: 12:07
